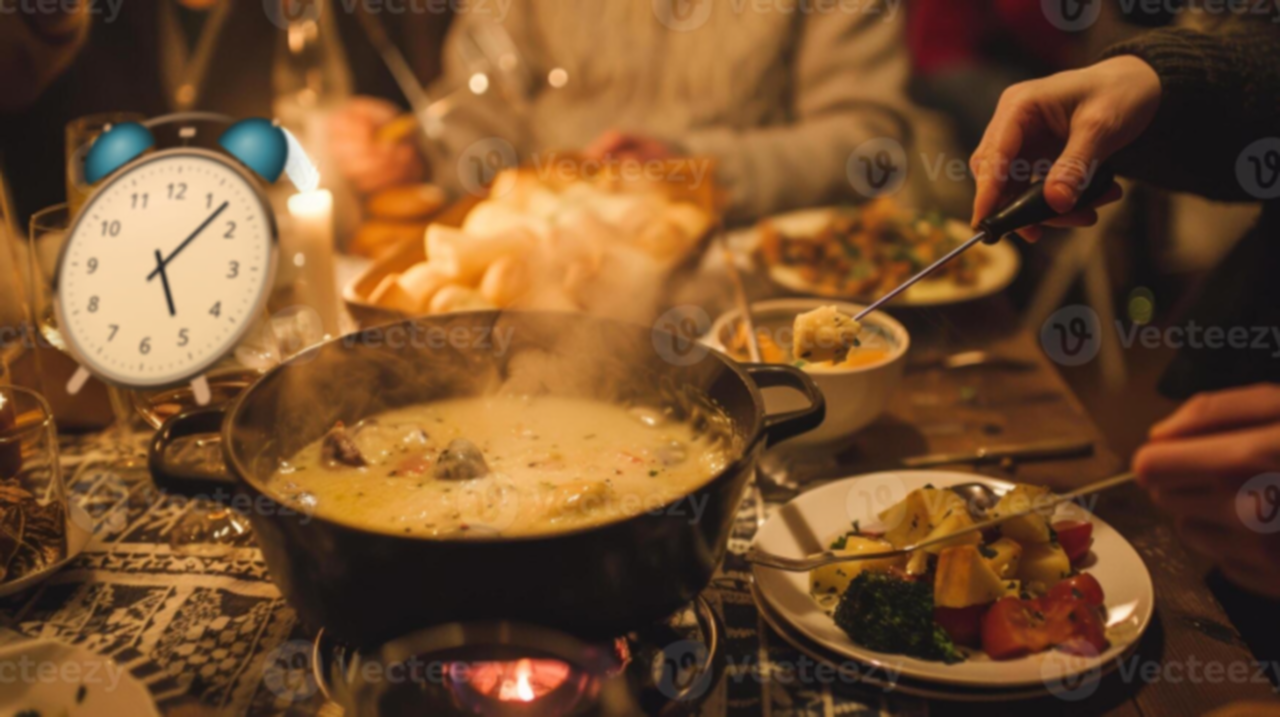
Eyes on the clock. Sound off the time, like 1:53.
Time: 5:07
